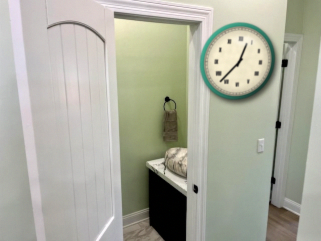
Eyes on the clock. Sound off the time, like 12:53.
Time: 12:37
